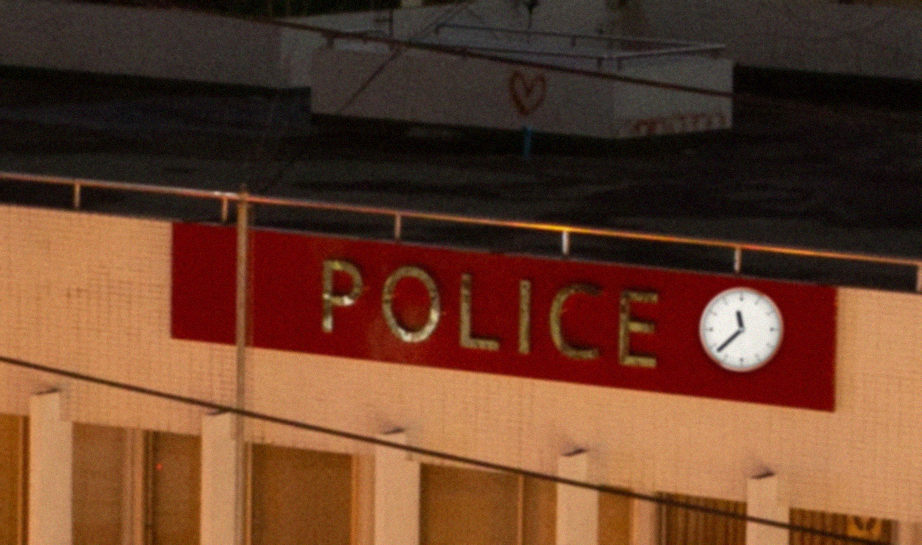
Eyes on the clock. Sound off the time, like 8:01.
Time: 11:38
